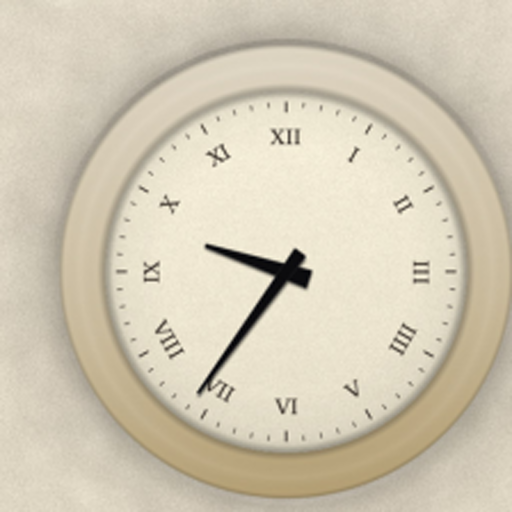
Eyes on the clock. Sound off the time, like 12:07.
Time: 9:36
